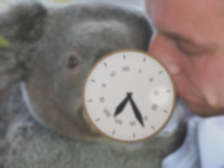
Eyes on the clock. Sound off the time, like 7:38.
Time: 7:27
